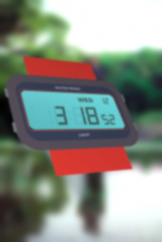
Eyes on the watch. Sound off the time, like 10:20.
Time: 3:18
